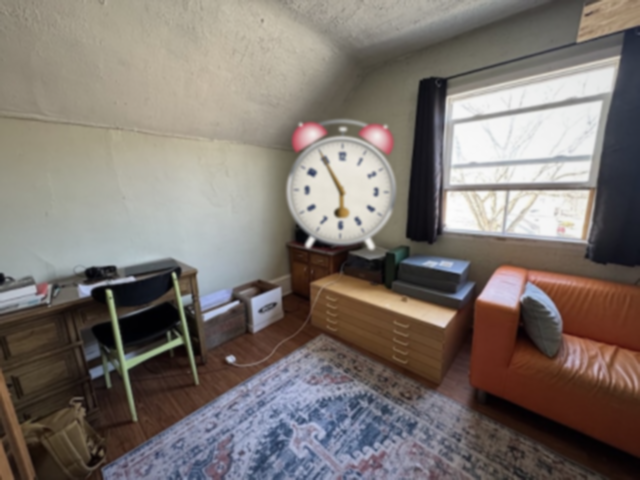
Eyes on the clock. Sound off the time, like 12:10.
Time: 5:55
